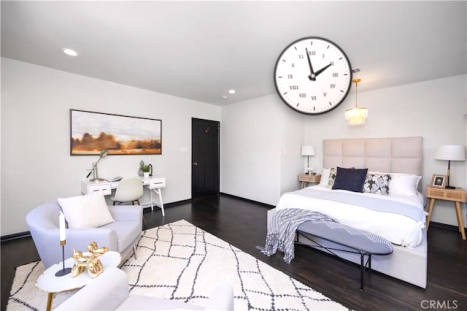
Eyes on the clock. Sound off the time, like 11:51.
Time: 1:58
